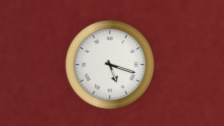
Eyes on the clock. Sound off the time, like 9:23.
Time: 5:18
